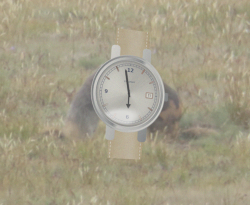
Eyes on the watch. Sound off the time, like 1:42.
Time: 5:58
